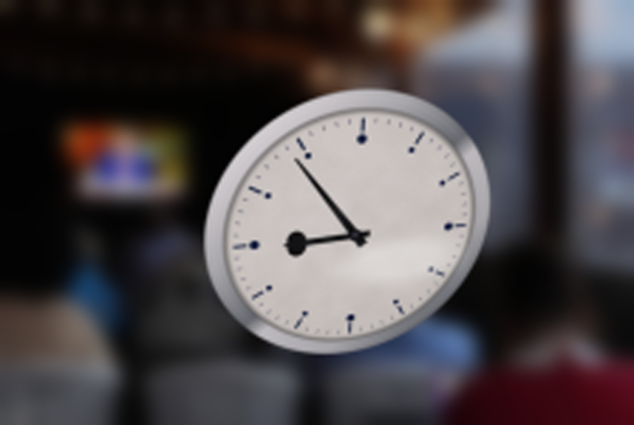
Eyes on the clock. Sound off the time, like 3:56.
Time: 8:54
